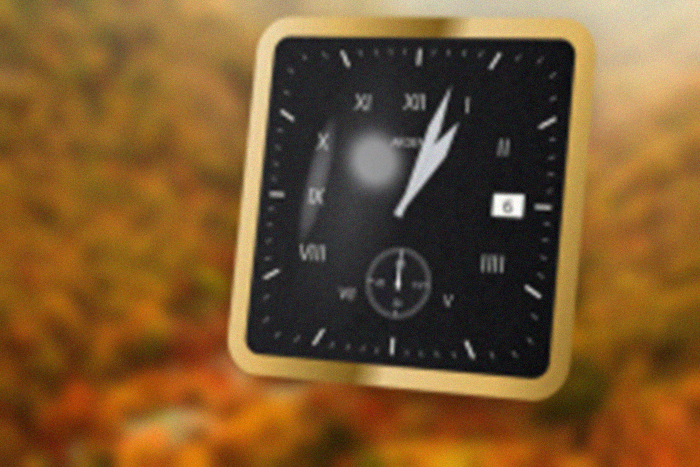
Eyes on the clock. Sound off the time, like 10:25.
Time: 1:03
